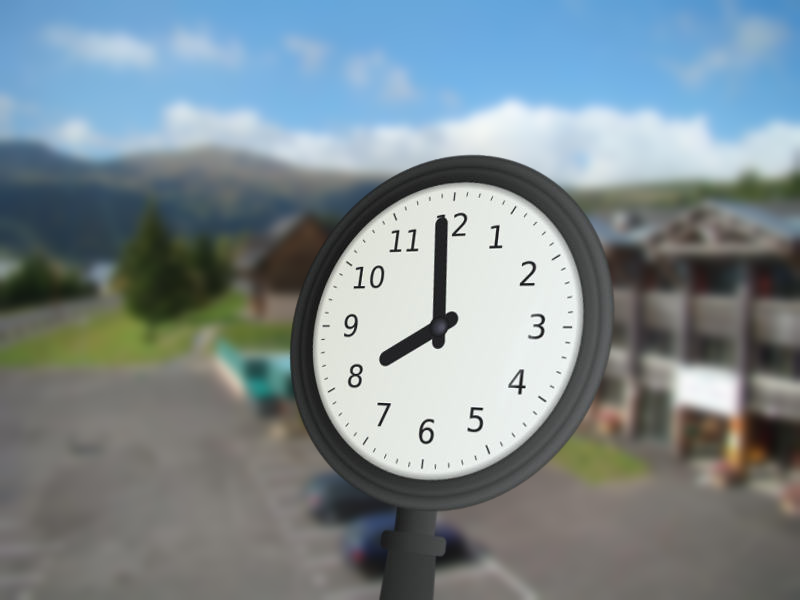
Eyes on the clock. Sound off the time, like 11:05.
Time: 7:59
